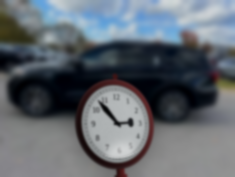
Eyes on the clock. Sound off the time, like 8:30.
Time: 2:53
